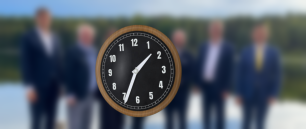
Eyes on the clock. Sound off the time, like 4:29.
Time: 1:34
